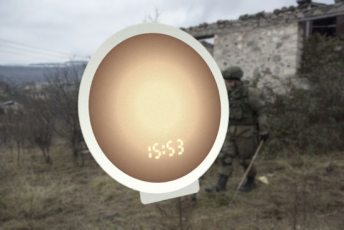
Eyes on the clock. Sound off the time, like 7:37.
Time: 15:53
